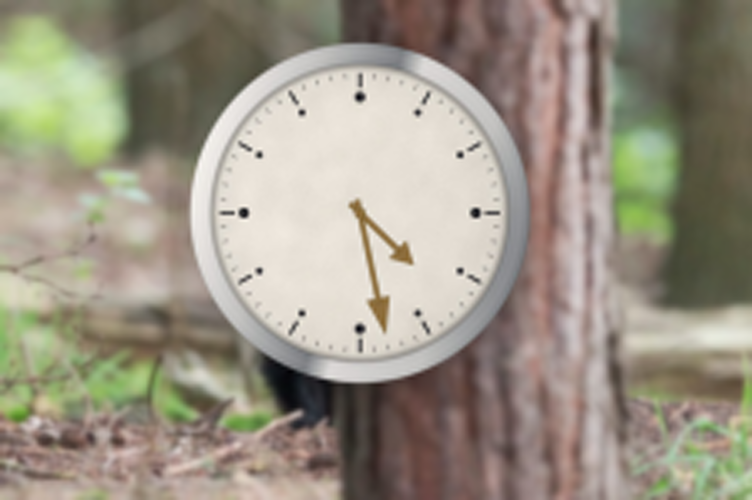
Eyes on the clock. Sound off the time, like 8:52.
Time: 4:28
